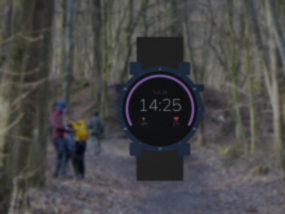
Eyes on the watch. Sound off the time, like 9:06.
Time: 14:25
